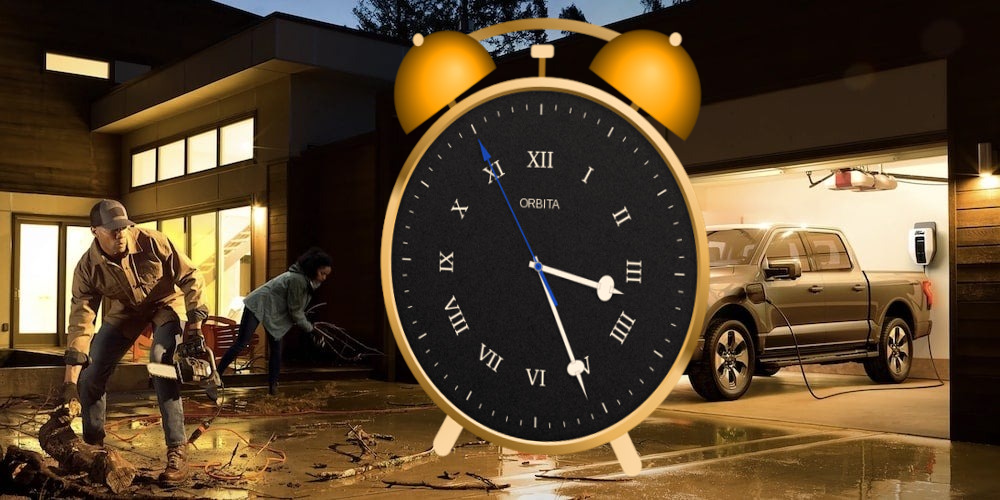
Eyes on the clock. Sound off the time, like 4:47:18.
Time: 3:25:55
